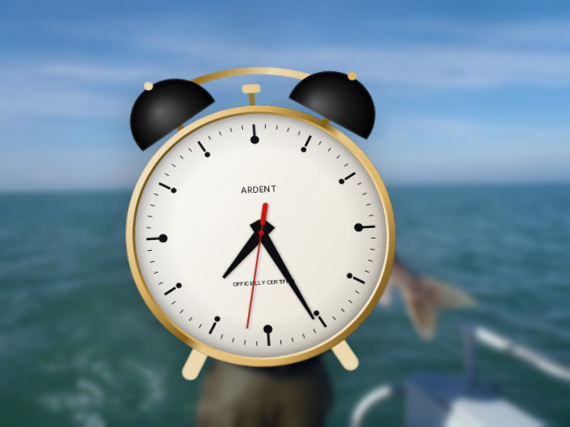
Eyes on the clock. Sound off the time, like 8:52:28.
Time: 7:25:32
